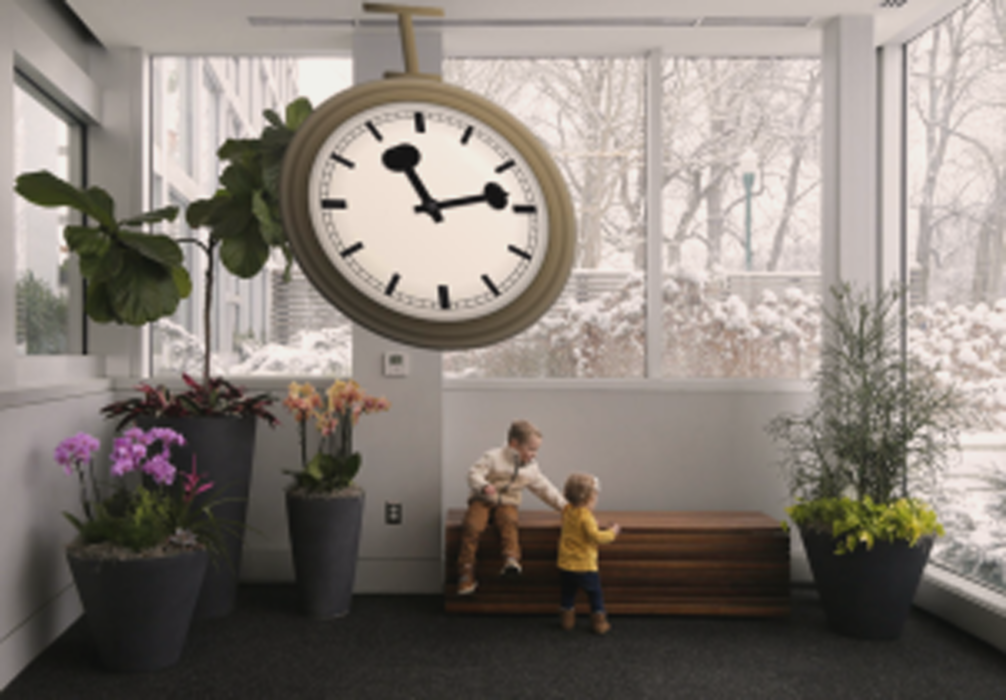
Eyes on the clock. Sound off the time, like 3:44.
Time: 11:13
